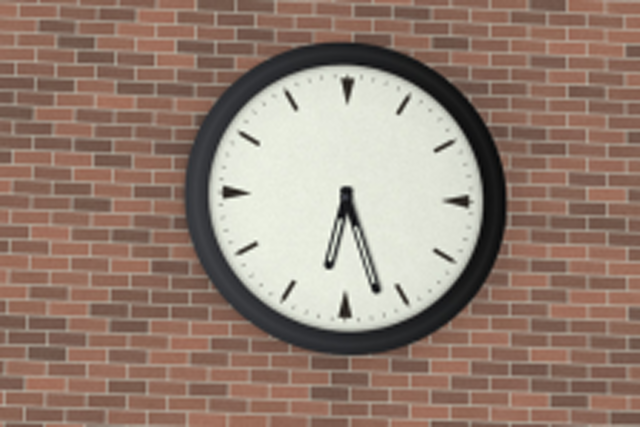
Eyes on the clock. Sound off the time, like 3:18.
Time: 6:27
